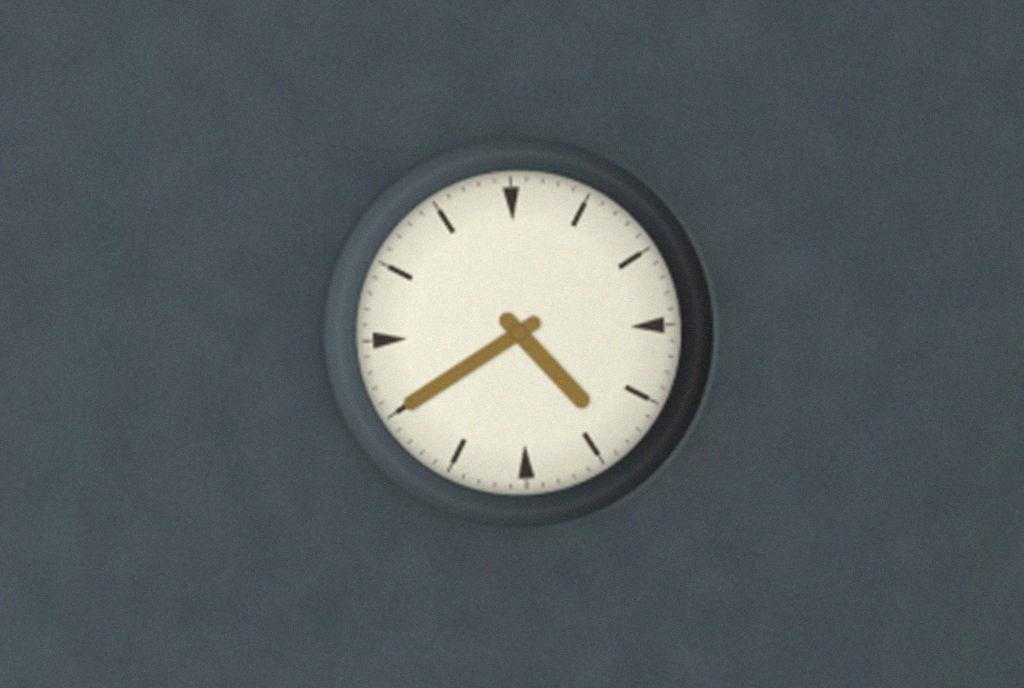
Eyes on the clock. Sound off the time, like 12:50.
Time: 4:40
